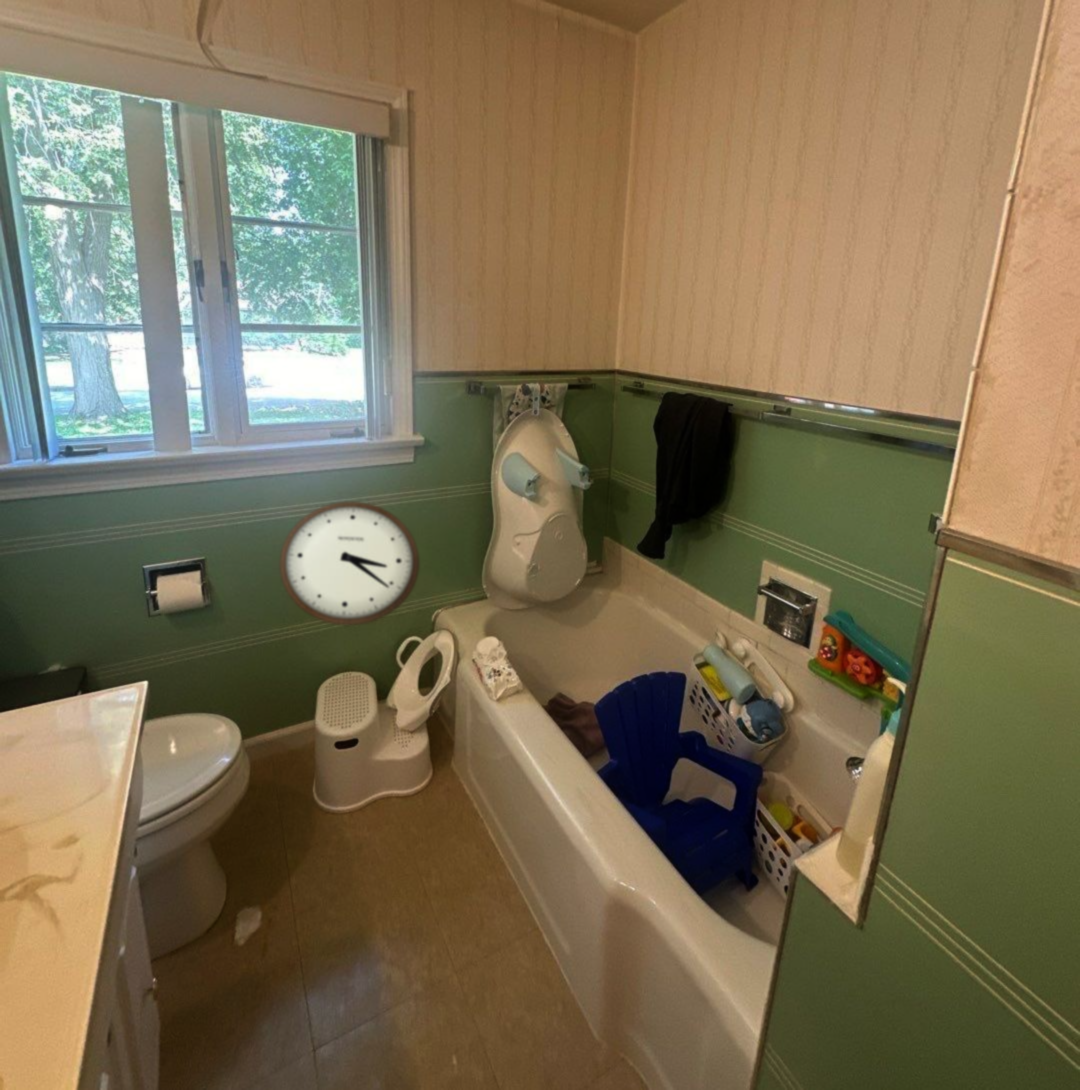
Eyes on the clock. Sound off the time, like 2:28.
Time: 3:21
